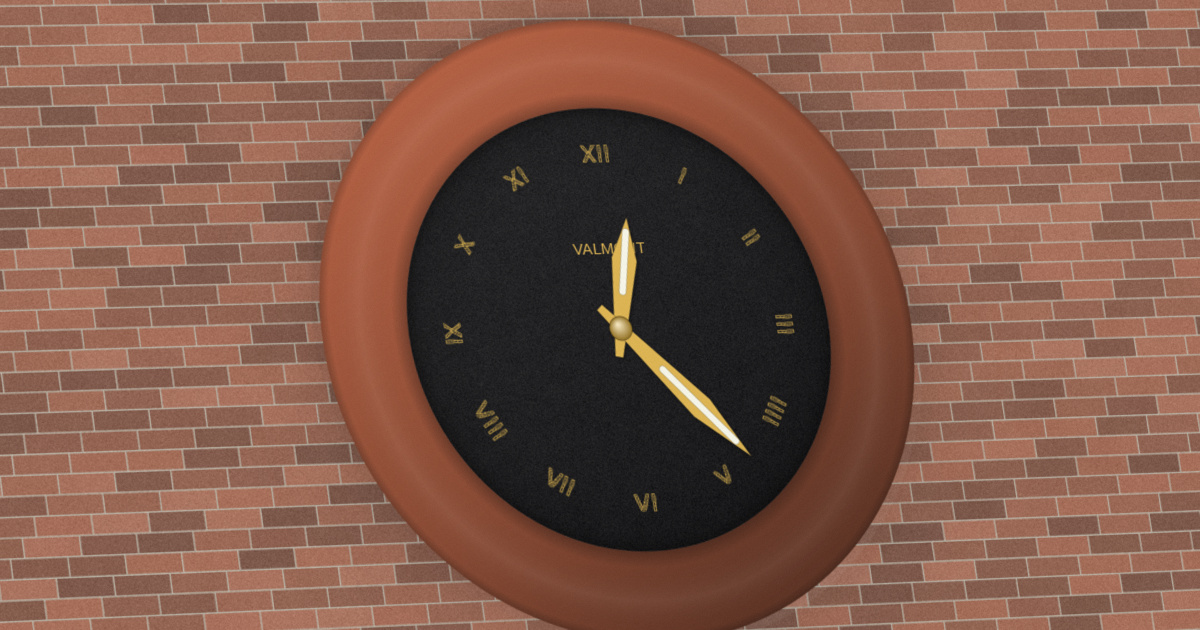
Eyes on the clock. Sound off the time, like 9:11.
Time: 12:23
